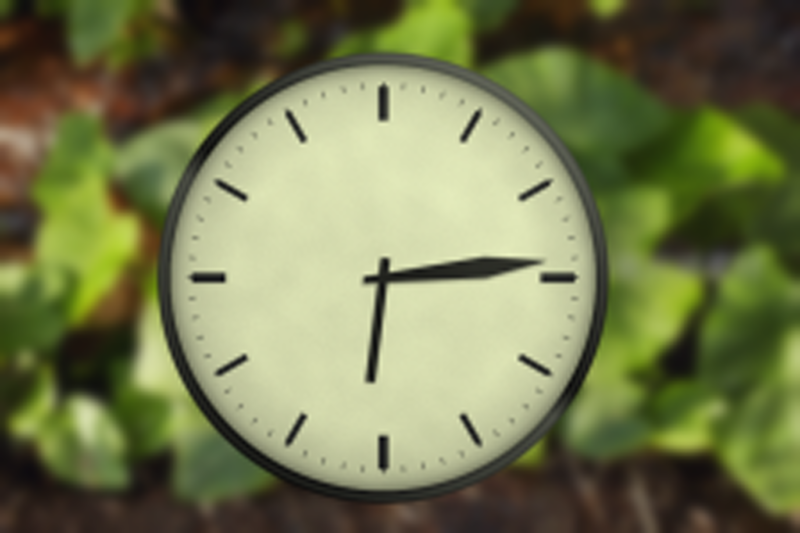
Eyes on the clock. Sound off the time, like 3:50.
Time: 6:14
